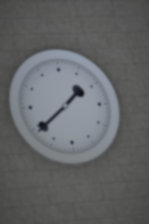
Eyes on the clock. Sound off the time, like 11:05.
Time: 1:39
